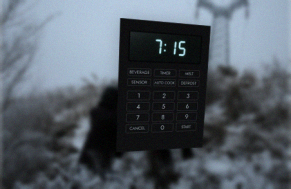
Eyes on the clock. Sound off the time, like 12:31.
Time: 7:15
